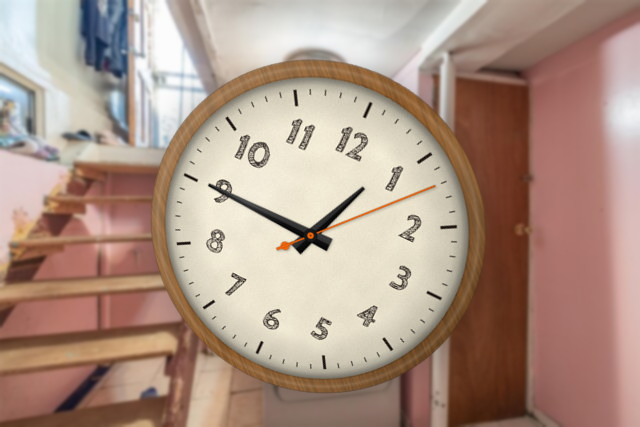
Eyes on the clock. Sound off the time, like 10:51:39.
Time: 12:45:07
